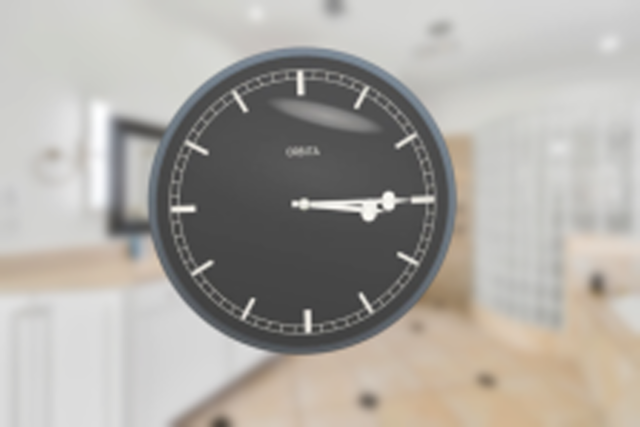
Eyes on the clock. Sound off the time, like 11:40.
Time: 3:15
